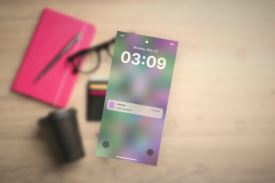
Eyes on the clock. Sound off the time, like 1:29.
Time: 3:09
